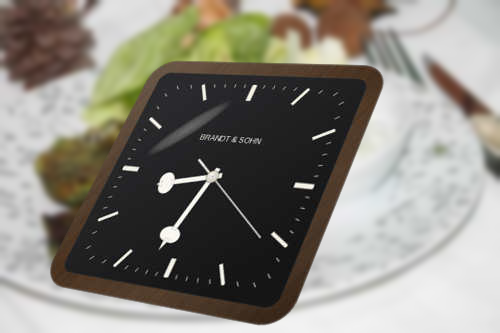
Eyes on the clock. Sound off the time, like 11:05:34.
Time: 8:32:21
